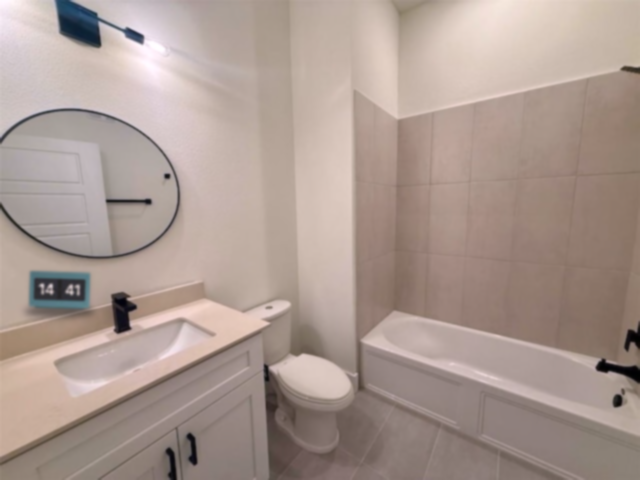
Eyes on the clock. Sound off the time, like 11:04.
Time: 14:41
